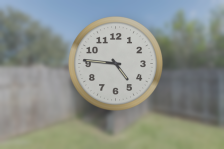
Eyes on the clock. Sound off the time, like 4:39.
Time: 4:46
